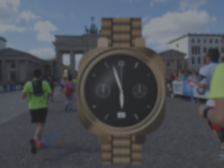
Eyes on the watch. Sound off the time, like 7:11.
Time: 5:57
